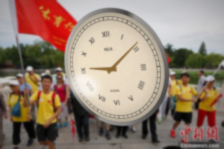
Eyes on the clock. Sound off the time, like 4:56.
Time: 9:09
